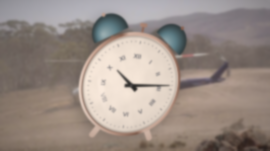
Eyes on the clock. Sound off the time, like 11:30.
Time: 10:14
